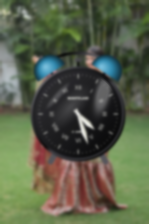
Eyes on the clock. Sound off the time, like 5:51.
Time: 4:27
